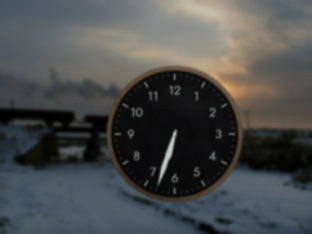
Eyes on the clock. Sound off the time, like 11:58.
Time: 6:33
